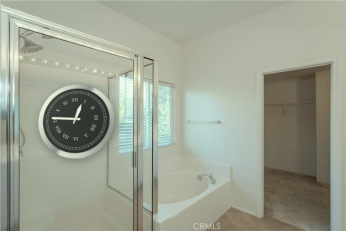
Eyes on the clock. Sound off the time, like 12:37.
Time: 12:46
